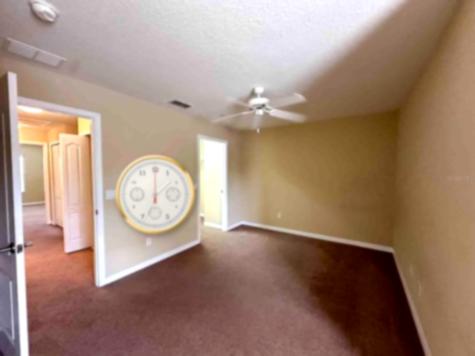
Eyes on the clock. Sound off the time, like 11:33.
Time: 1:34
